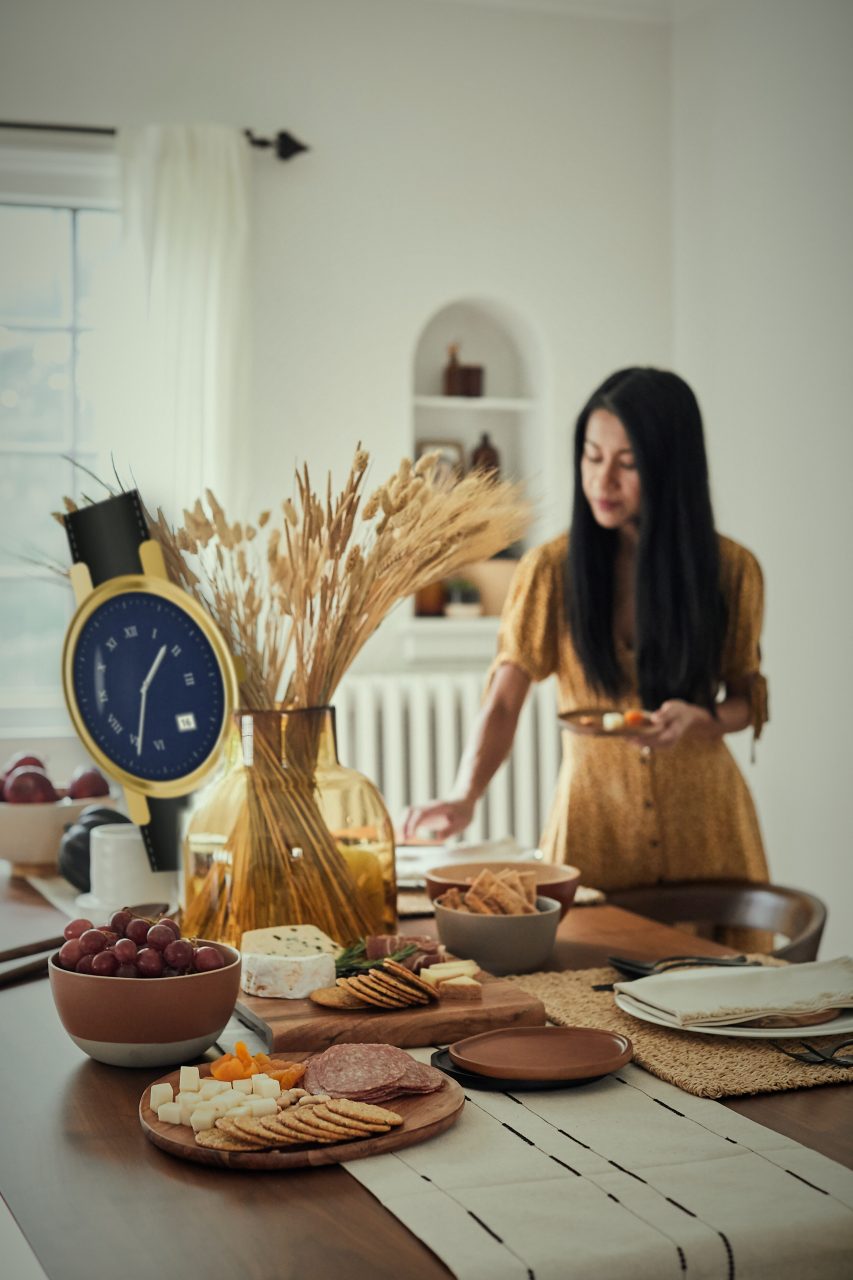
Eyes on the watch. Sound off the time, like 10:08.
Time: 1:34
